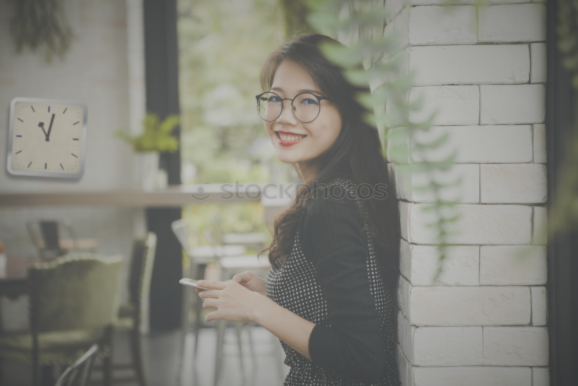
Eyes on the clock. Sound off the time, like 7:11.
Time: 11:02
